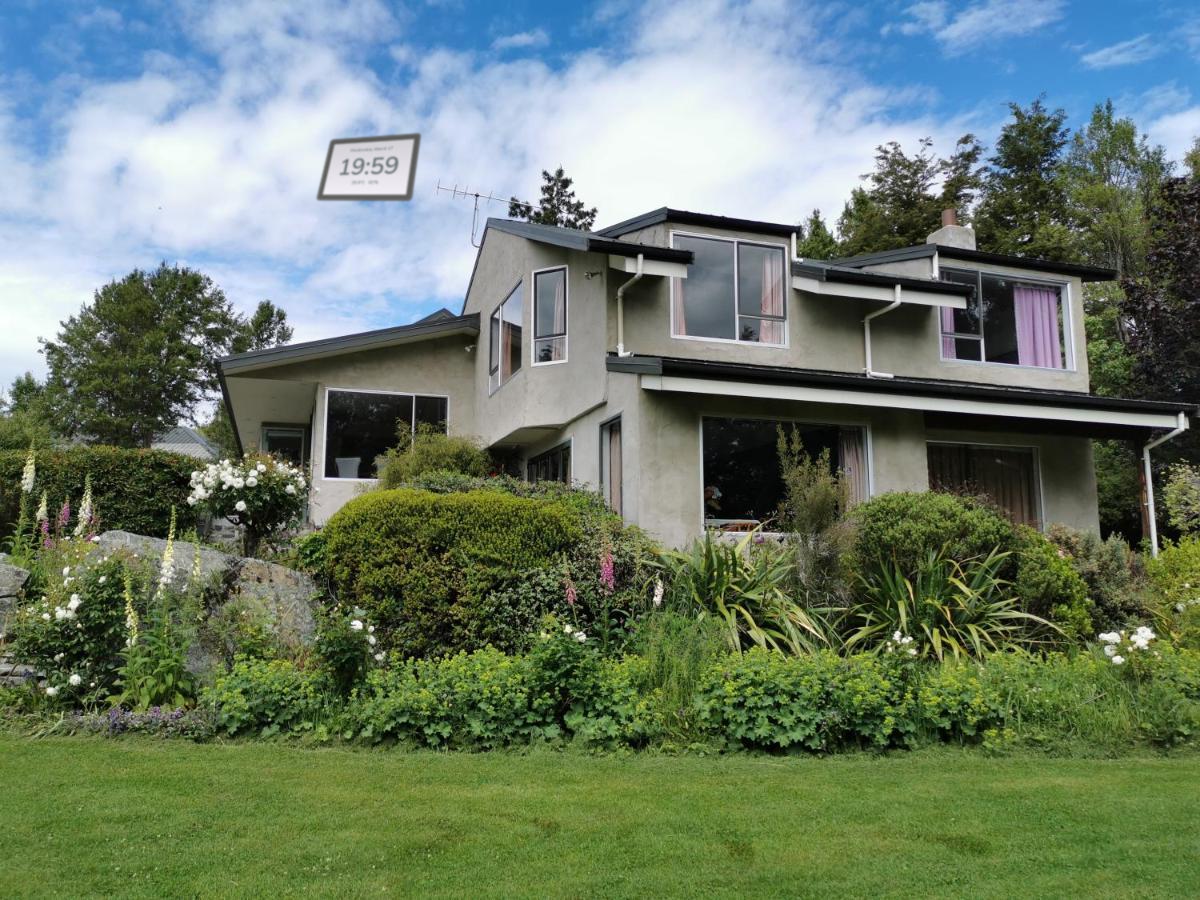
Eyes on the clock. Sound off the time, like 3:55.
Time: 19:59
